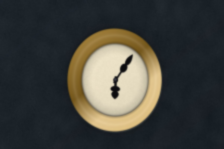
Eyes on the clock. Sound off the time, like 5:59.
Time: 6:06
